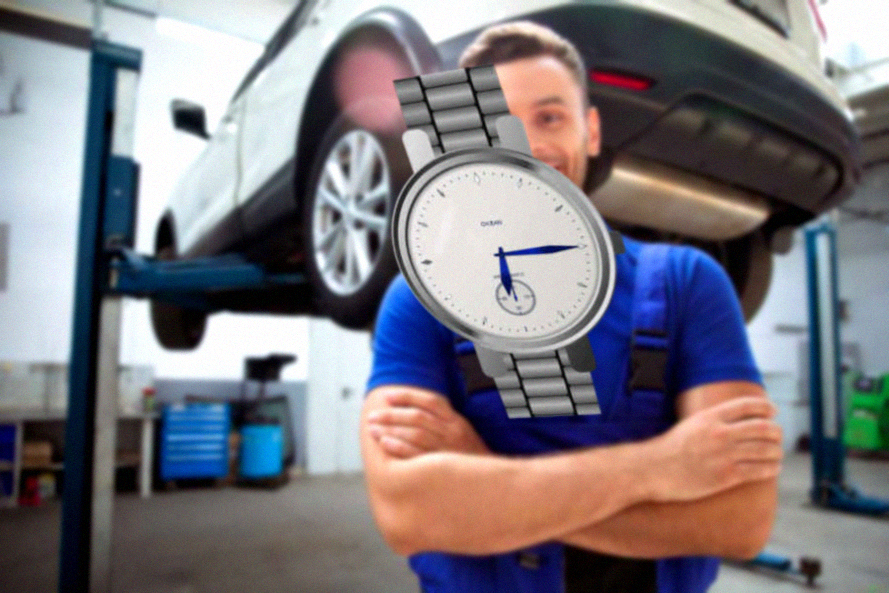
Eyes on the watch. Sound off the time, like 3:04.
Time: 6:15
